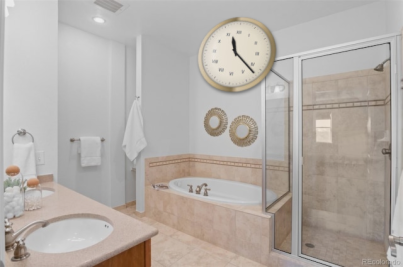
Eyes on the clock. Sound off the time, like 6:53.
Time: 11:22
